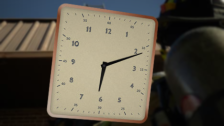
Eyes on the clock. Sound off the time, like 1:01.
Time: 6:11
